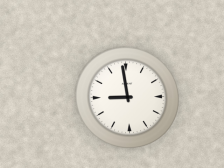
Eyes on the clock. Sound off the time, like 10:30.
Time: 8:59
